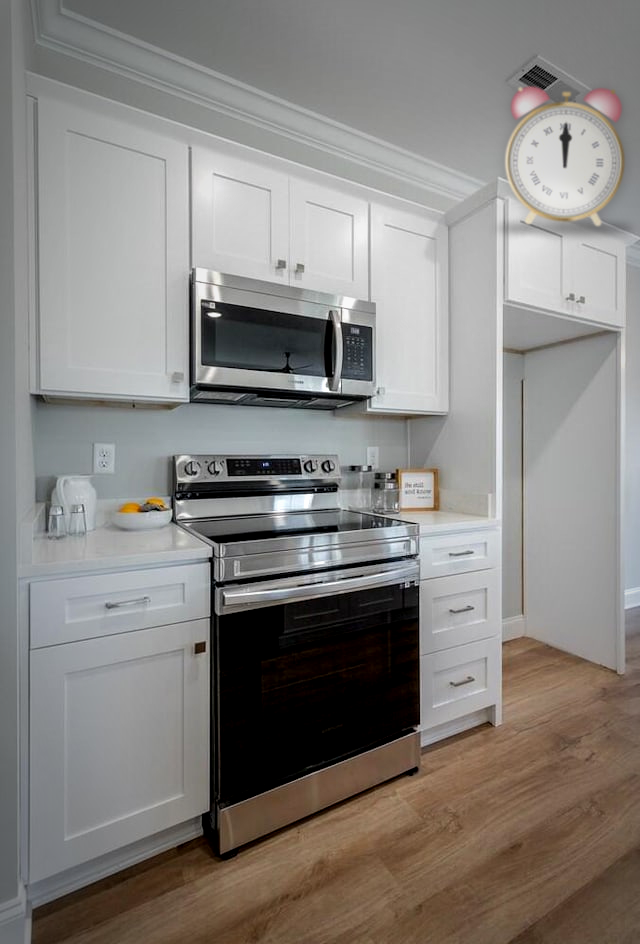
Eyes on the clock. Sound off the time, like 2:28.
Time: 12:00
